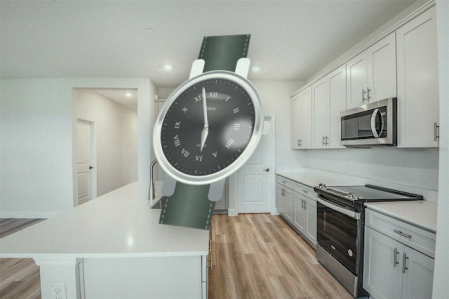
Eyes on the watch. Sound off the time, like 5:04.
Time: 5:57
